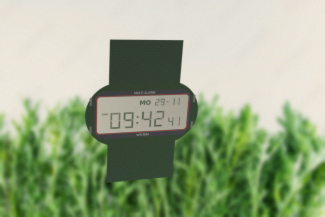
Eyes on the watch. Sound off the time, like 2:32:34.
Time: 9:42:41
